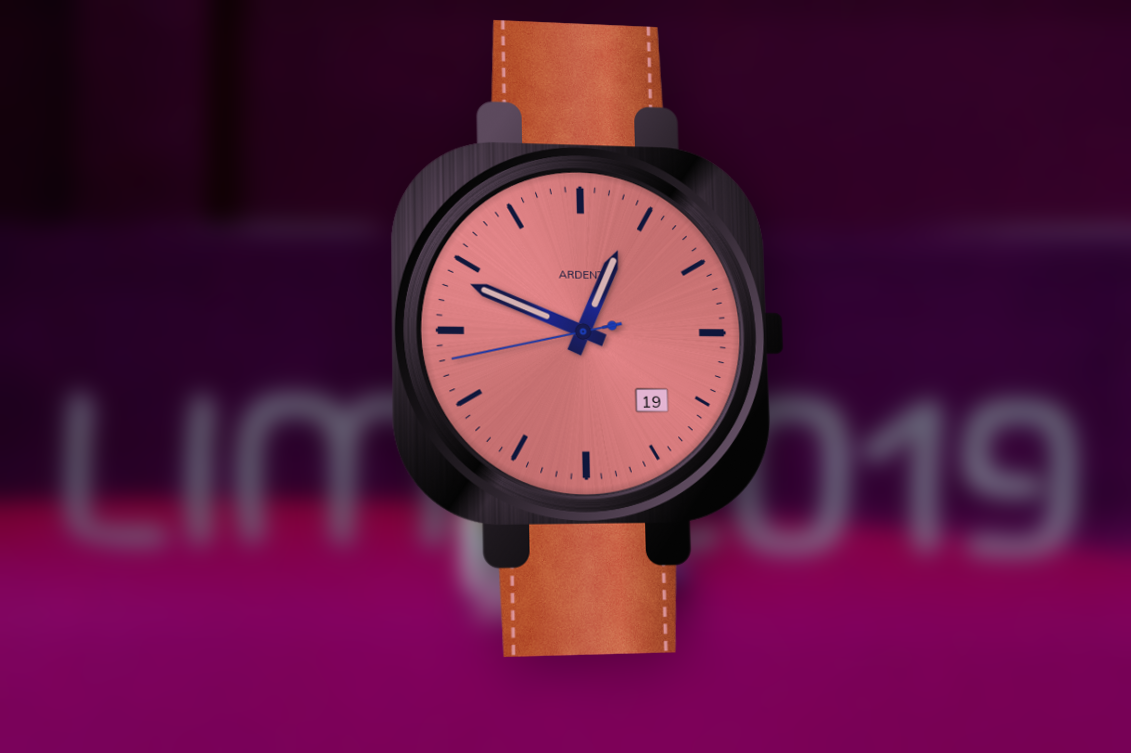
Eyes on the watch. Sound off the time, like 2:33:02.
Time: 12:48:43
